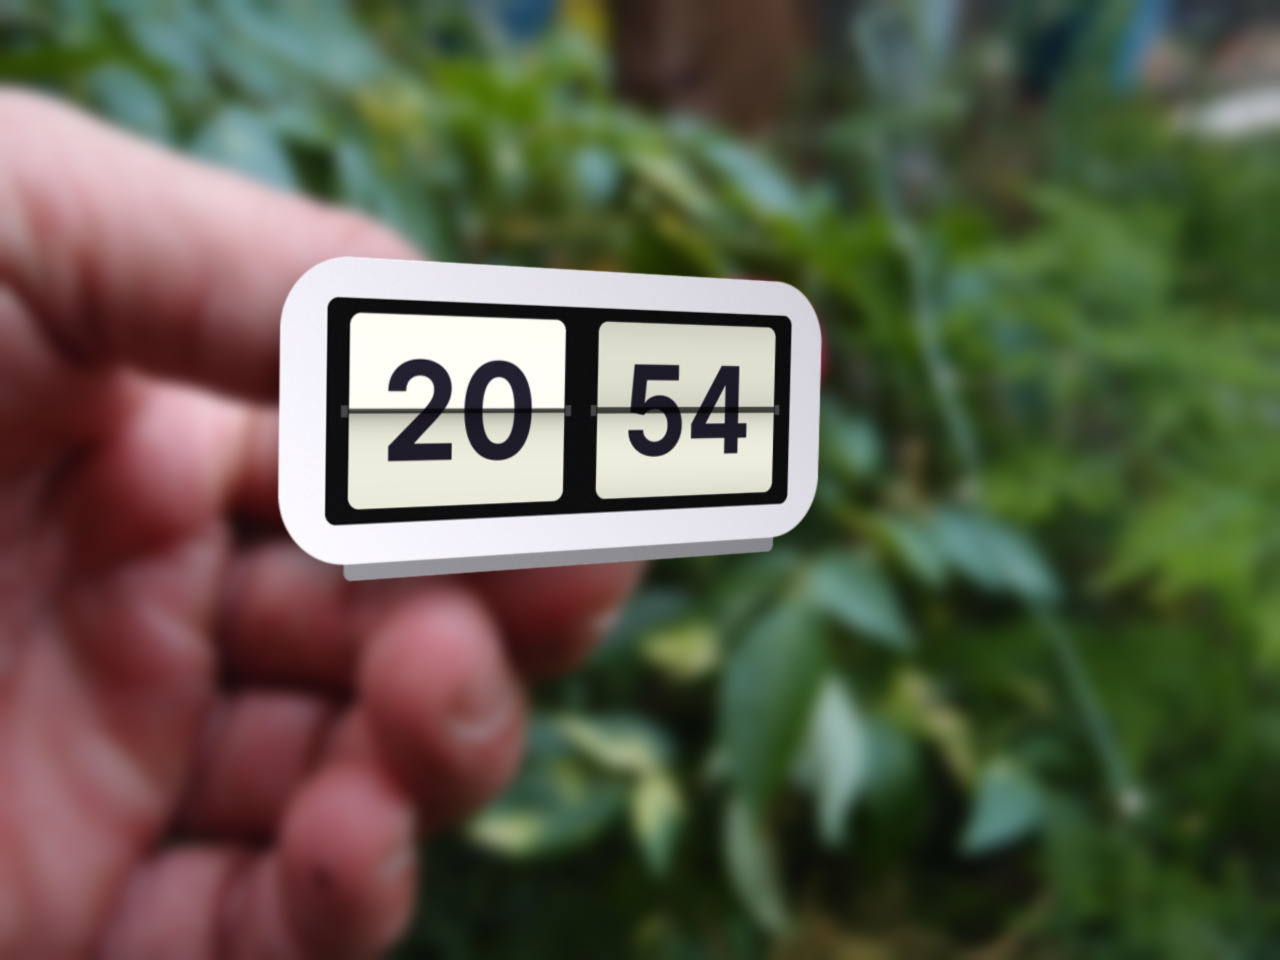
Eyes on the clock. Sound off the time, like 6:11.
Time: 20:54
